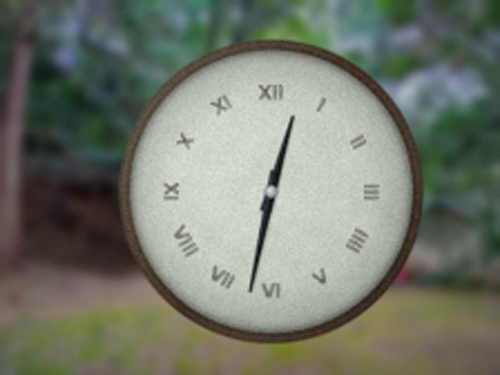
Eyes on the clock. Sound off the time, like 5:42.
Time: 12:32
